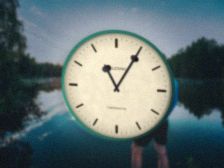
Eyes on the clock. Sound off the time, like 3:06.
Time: 11:05
